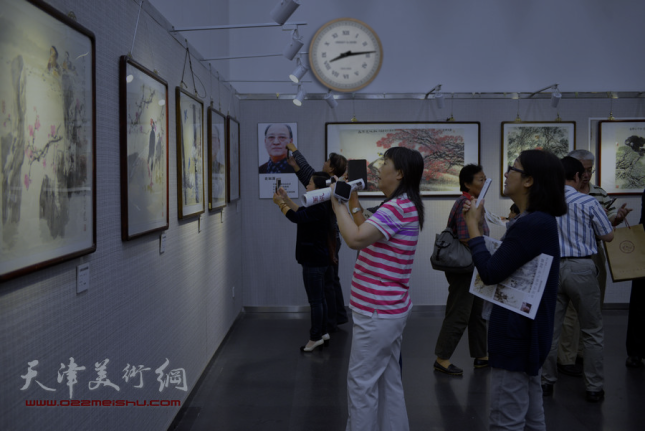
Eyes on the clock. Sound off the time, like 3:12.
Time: 8:14
